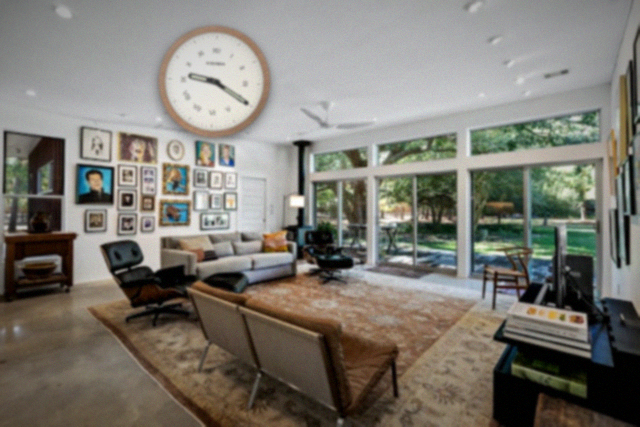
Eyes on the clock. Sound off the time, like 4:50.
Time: 9:20
